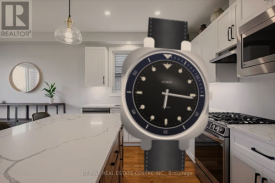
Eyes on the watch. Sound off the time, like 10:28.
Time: 6:16
